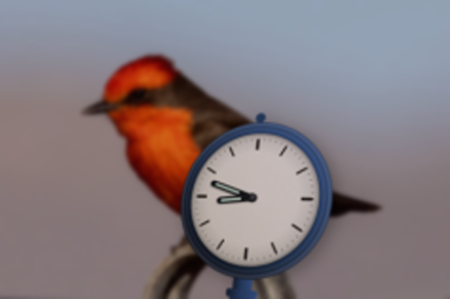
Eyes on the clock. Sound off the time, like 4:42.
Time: 8:48
